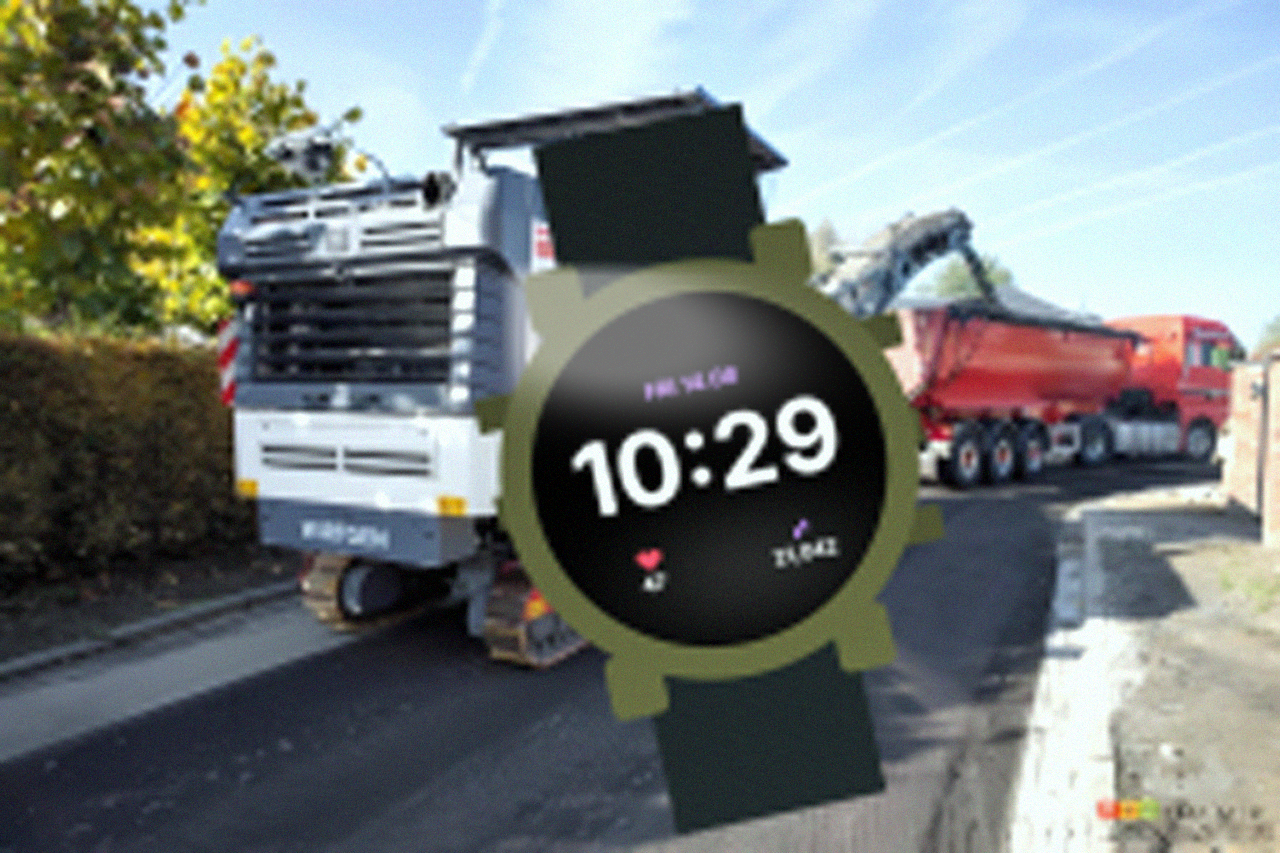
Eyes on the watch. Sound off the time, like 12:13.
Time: 10:29
